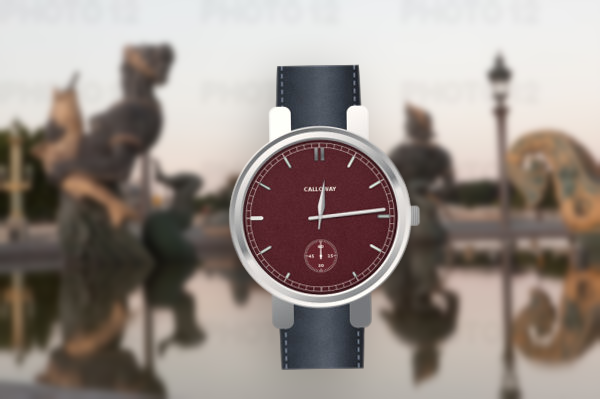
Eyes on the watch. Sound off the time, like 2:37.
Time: 12:14
